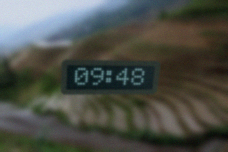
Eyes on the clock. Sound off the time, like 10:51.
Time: 9:48
